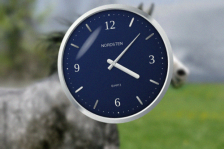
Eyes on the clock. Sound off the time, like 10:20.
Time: 4:08
